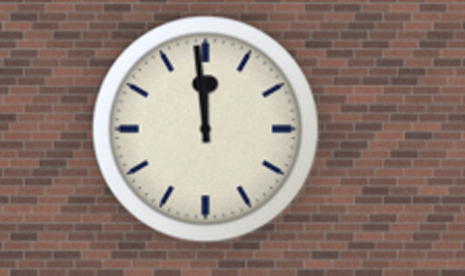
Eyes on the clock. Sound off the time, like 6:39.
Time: 11:59
